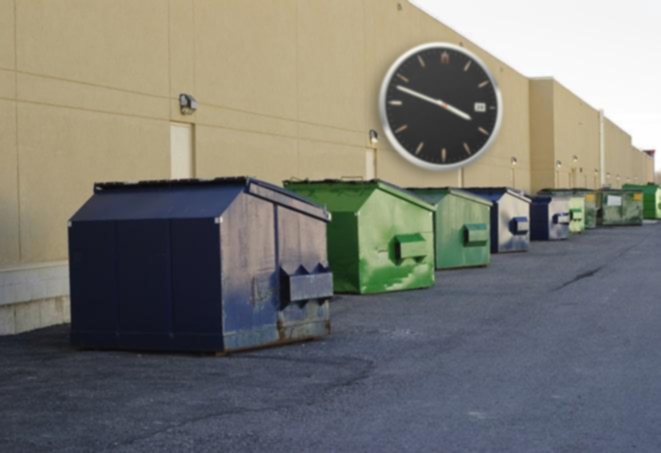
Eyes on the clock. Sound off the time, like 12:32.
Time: 3:48
